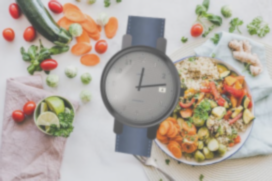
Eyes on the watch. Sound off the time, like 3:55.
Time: 12:13
